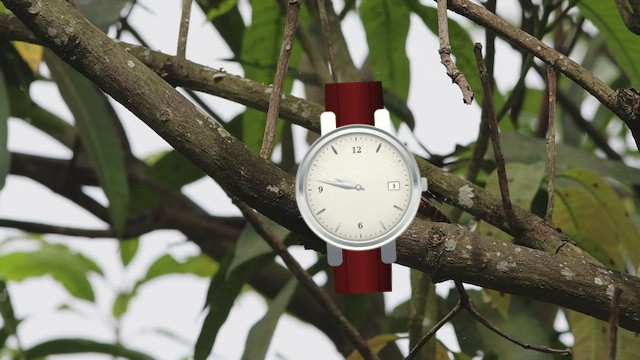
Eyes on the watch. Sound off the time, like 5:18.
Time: 9:47
